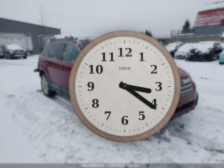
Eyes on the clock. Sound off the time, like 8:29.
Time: 3:21
